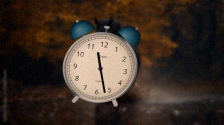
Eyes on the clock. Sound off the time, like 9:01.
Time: 11:27
